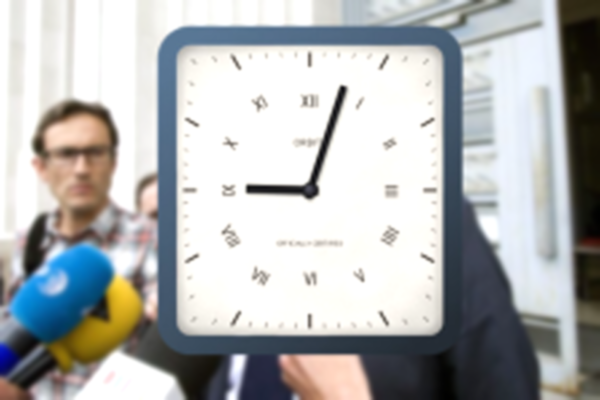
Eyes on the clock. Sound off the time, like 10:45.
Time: 9:03
